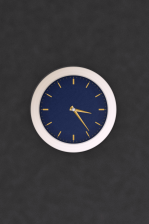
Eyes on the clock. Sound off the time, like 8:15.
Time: 3:24
